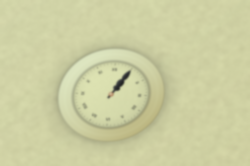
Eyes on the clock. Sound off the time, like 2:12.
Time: 1:05
